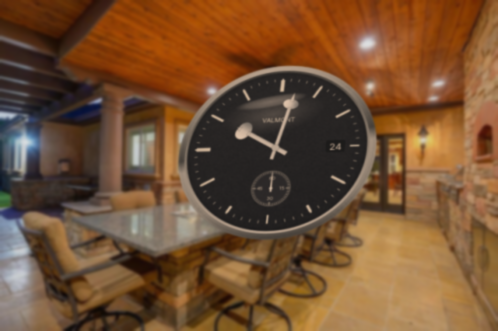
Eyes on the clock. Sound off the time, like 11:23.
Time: 10:02
